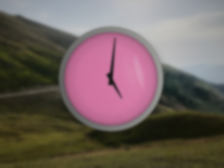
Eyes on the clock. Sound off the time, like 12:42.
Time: 5:01
